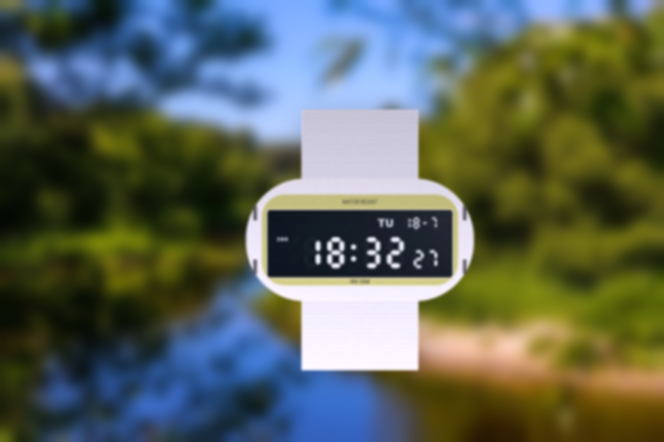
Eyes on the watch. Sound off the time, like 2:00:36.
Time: 18:32:27
